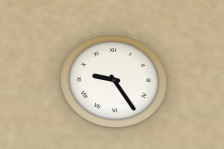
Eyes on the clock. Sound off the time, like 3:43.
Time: 9:25
